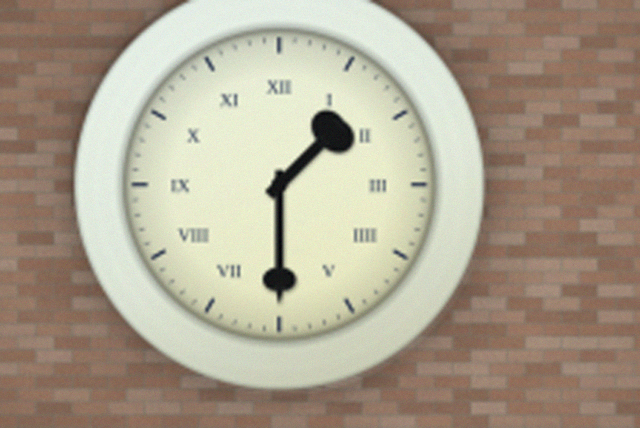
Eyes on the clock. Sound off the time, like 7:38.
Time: 1:30
